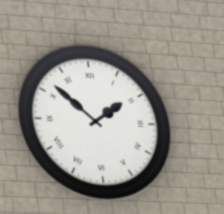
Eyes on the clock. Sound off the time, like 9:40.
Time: 1:52
